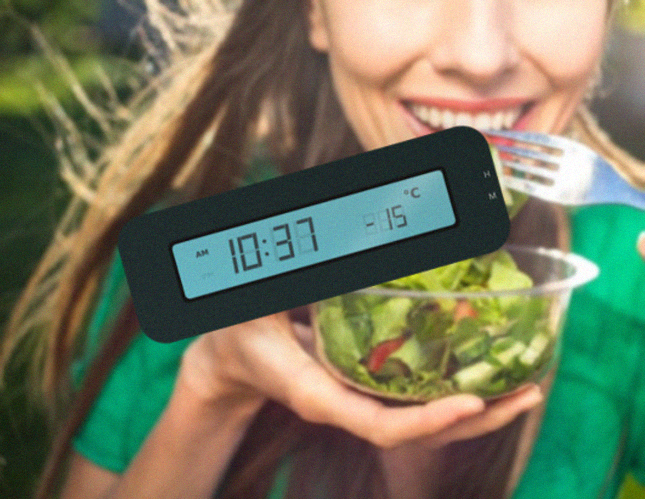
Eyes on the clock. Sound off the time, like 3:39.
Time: 10:37
